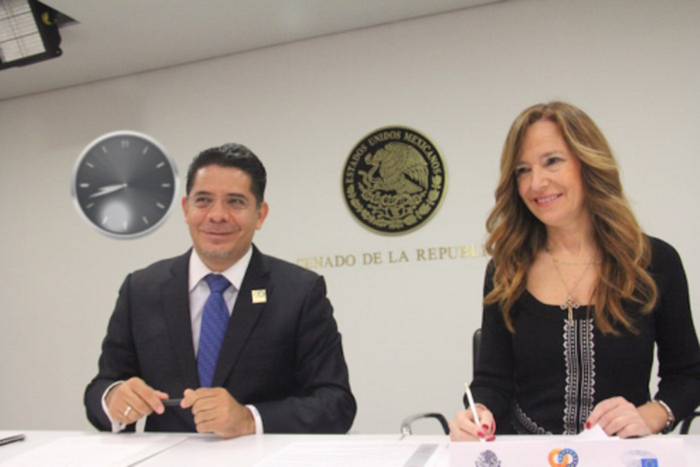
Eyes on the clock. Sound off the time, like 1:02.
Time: 8:42
